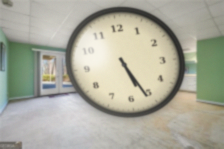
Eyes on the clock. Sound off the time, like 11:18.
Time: 5:26
